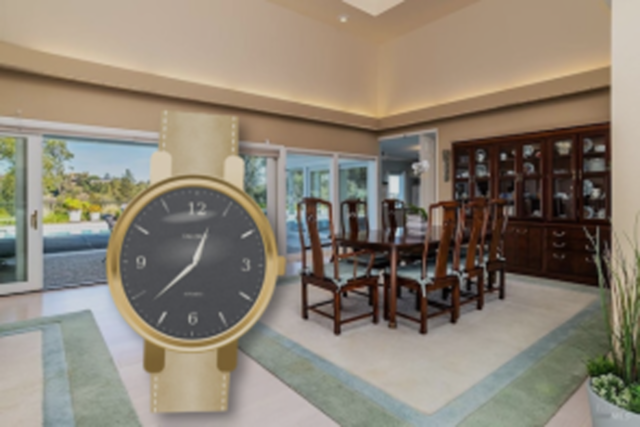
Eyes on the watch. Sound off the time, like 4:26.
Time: 12:38
